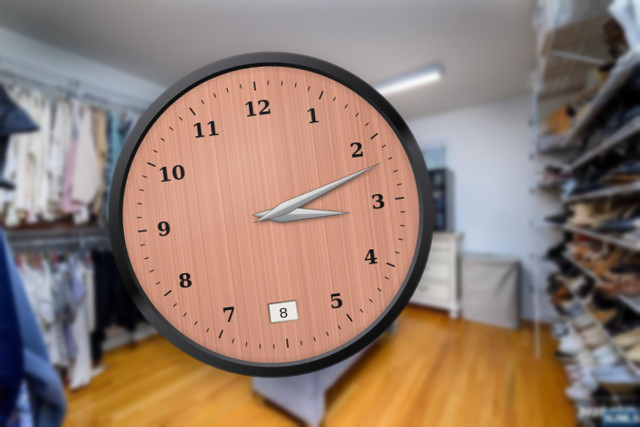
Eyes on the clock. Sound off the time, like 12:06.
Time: 3:12
